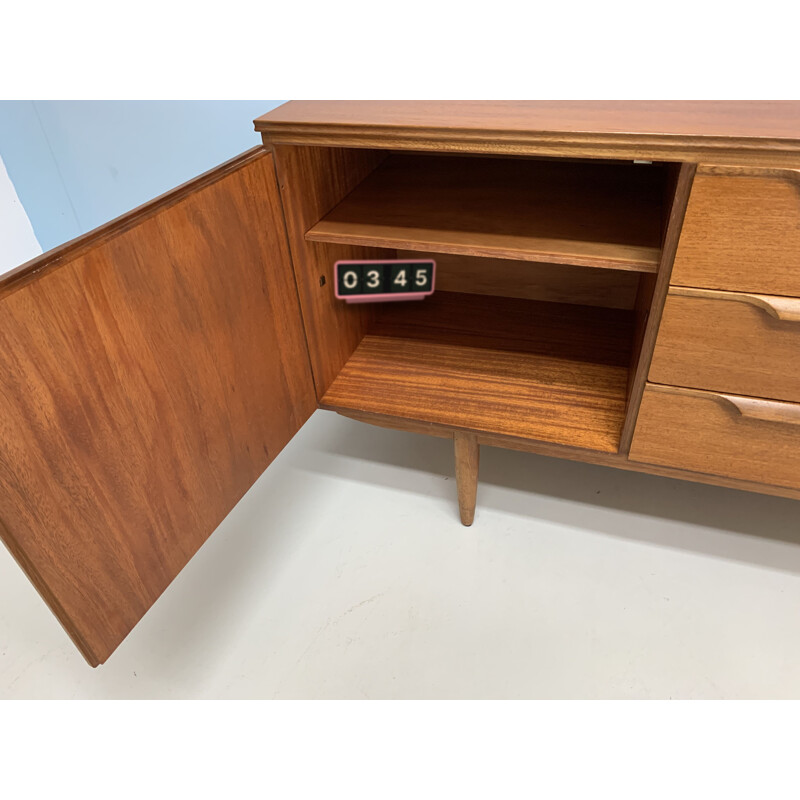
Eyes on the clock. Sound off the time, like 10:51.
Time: 3:45
